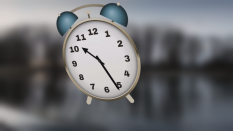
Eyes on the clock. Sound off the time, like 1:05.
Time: 10:26
